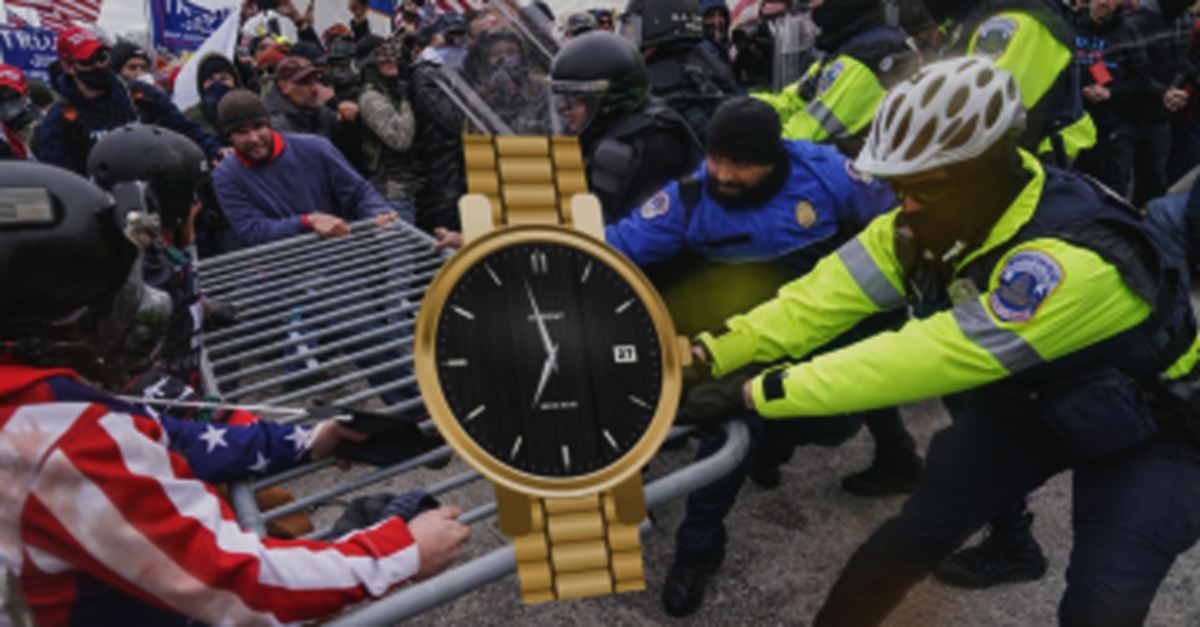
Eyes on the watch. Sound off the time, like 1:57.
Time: 6:58
